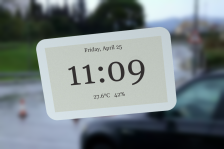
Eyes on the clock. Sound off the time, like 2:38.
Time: 11:09
